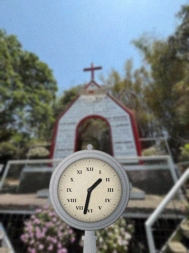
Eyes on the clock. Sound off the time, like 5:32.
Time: 1:32
